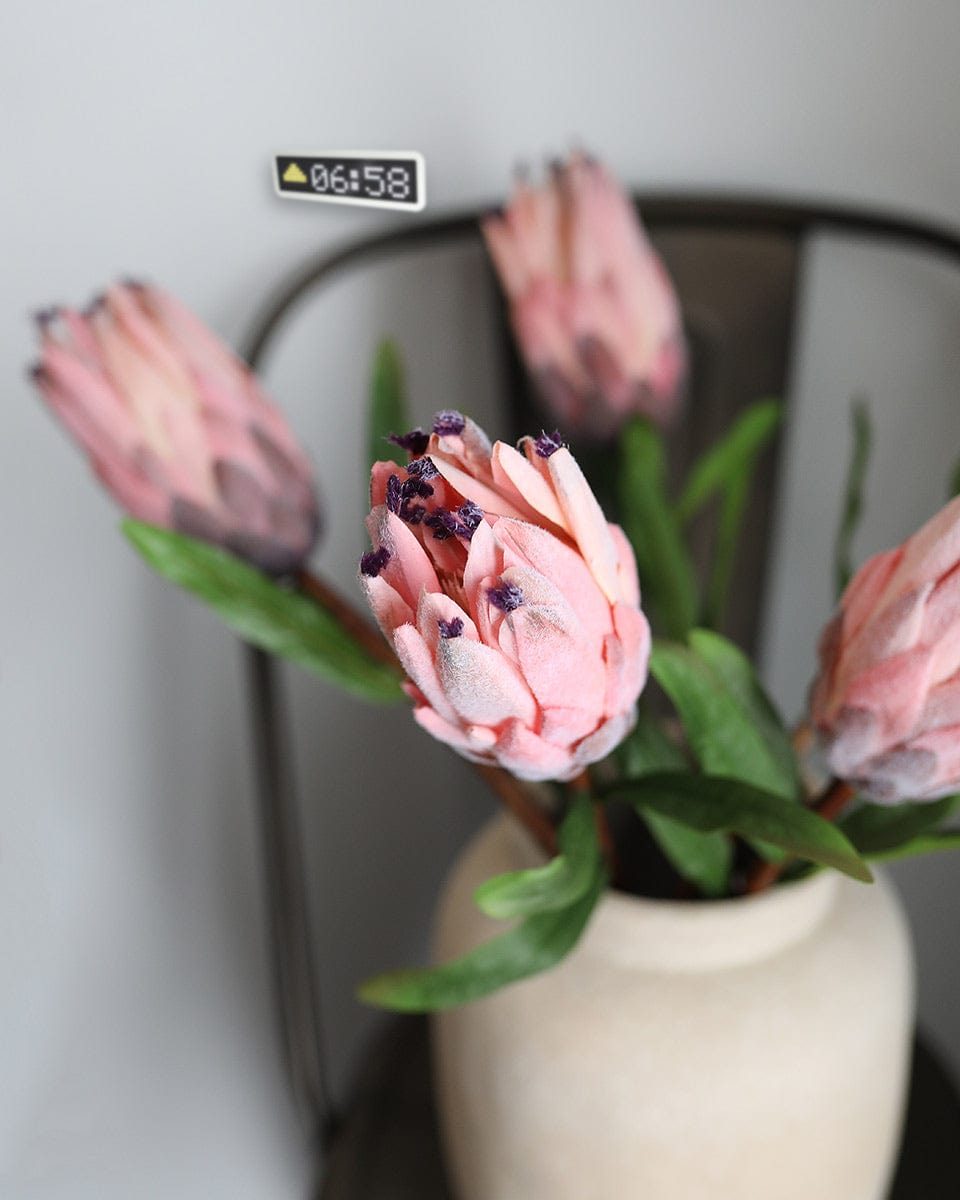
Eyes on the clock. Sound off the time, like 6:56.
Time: 6:58
